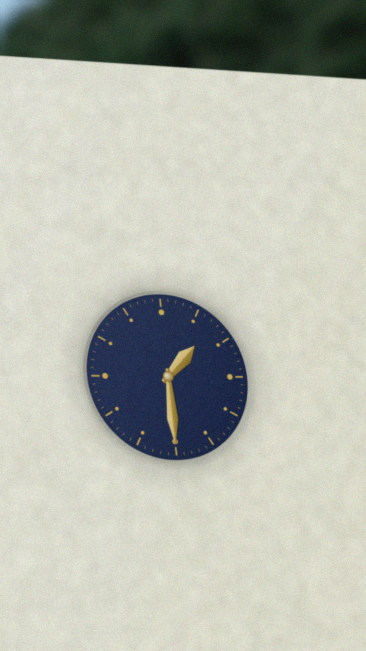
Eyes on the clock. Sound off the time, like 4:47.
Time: 1:30
